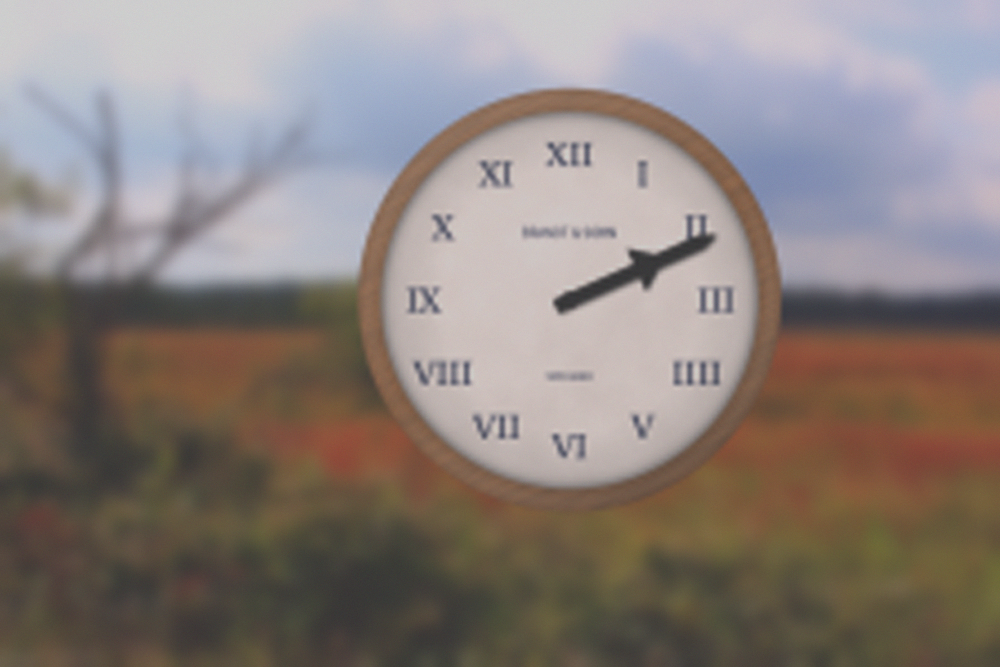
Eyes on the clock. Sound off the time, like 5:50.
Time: 2:11
